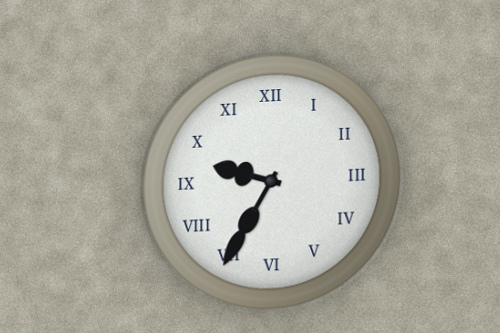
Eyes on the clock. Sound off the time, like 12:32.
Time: 9:35
